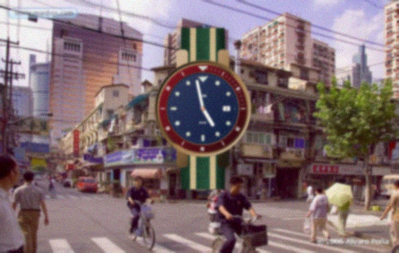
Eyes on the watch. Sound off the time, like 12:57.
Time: 4:58
